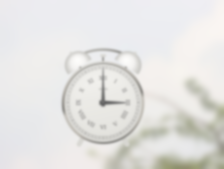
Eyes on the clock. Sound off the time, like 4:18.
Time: 3:00
